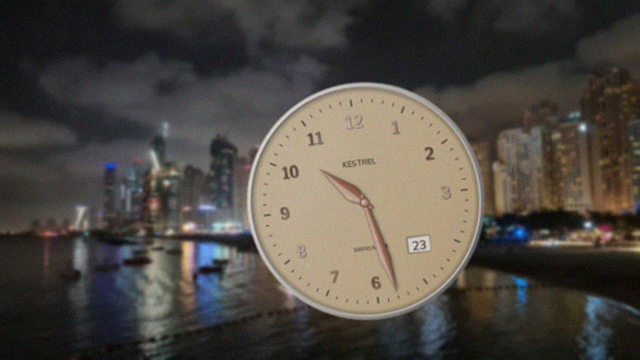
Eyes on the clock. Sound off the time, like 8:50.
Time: 10:28
